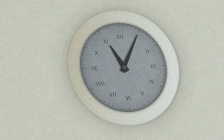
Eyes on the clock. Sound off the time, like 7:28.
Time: 11:05
